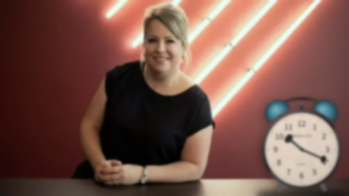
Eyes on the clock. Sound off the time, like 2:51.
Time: 10:19
